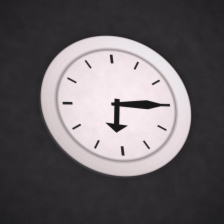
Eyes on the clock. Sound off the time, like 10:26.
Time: 6:15
